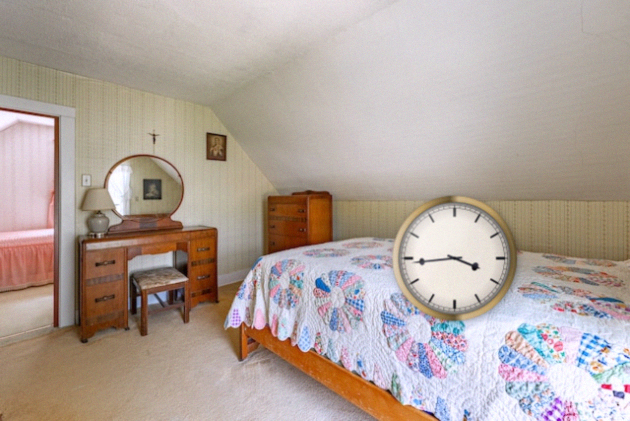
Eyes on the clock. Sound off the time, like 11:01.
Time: 3:44
